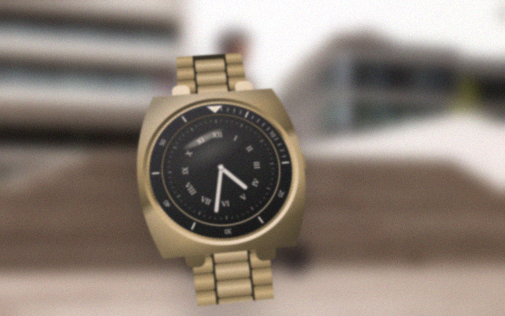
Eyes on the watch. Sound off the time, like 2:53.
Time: 4:32
